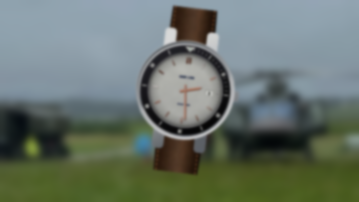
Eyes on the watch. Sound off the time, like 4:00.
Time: 2:29
